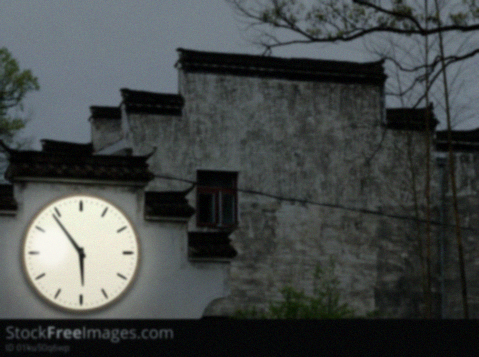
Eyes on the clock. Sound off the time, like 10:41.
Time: 5:54
